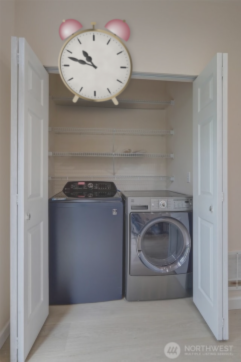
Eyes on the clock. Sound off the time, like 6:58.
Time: 10:48
